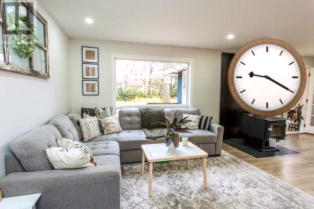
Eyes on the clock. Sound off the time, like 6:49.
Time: 9:20
